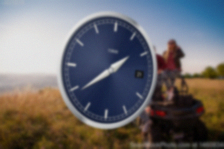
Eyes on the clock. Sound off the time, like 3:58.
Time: 1:39
